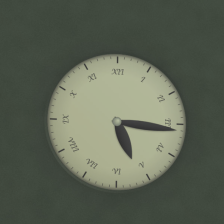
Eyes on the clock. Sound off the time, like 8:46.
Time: 5:16
